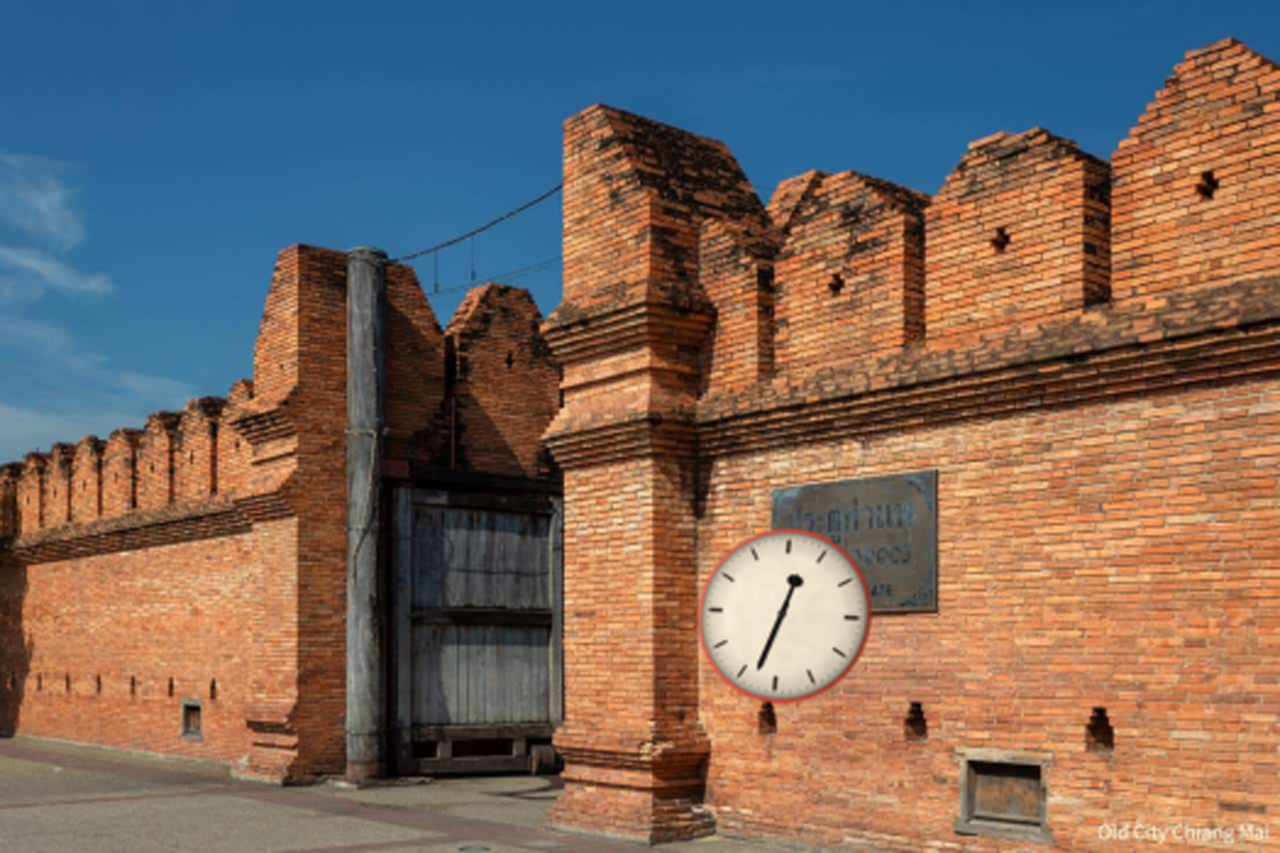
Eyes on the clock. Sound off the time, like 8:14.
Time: 12:33
